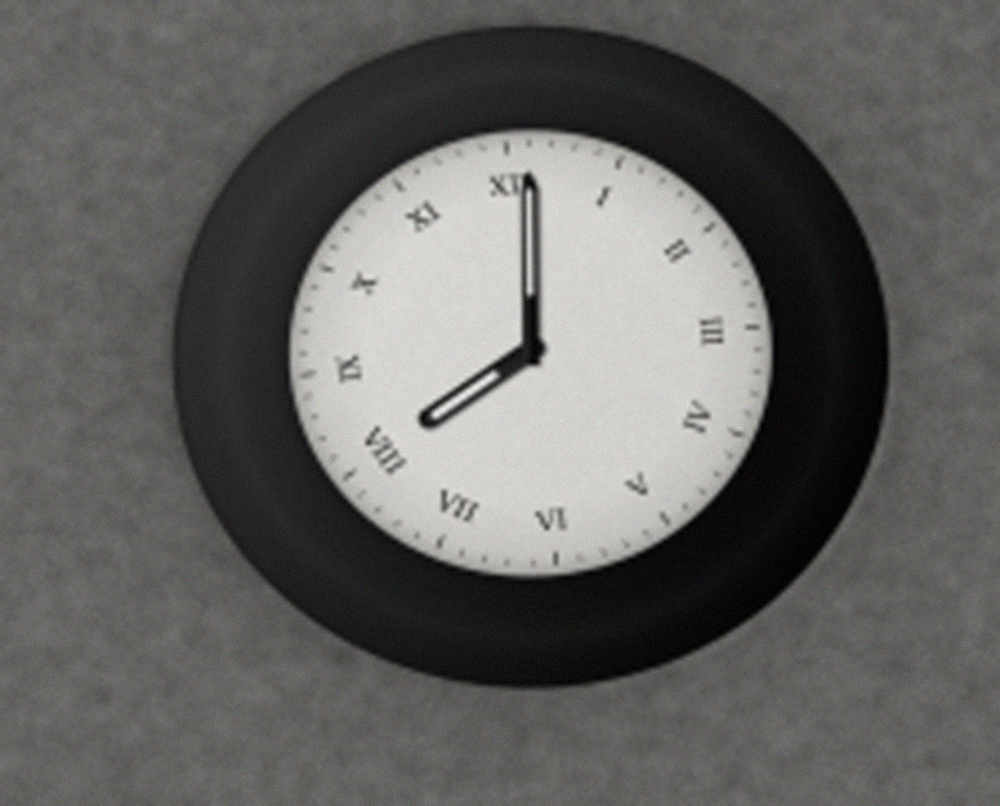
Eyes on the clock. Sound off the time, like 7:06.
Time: 8:01
